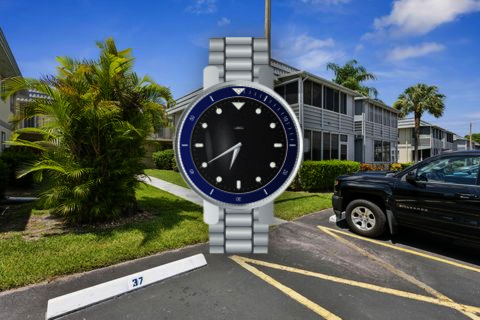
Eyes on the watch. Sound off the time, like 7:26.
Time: 6:40
